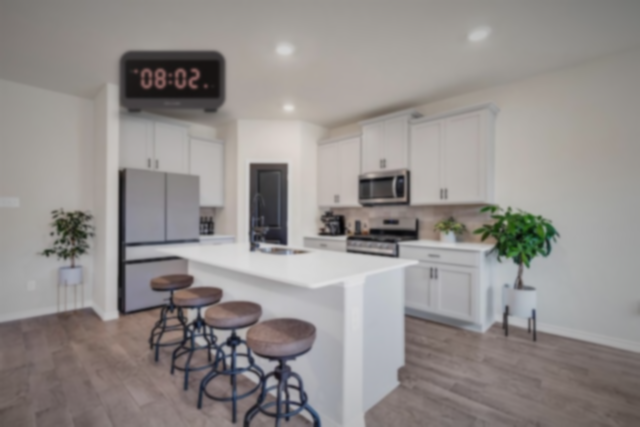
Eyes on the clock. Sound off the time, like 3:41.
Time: 8:02
